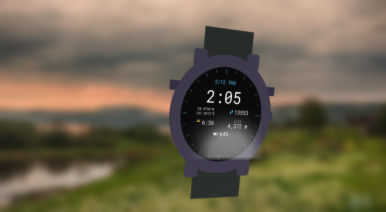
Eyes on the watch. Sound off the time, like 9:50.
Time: 2:05
